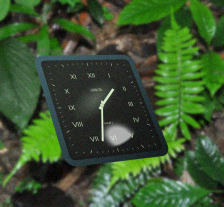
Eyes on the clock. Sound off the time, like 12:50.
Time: 1:33
